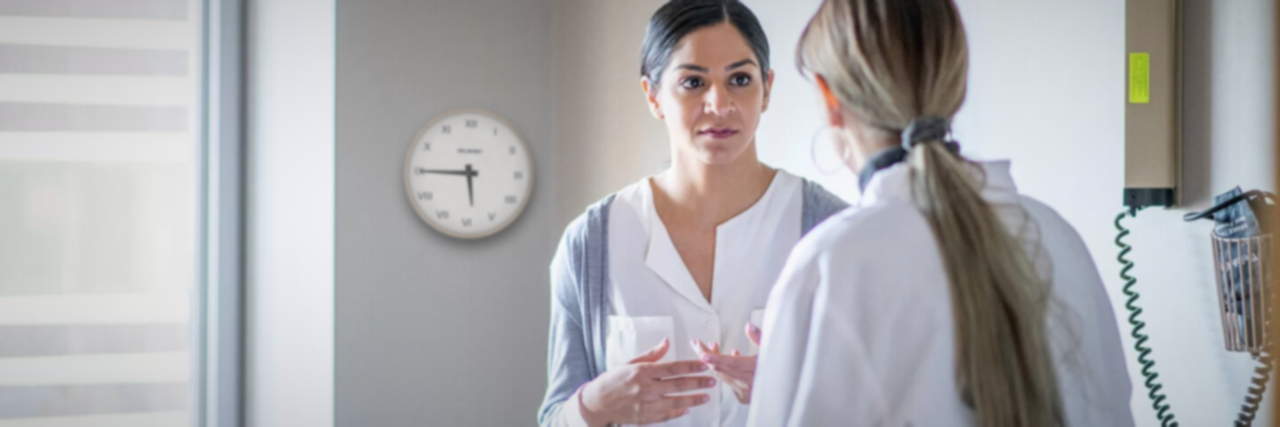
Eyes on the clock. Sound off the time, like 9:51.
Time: 5:45
